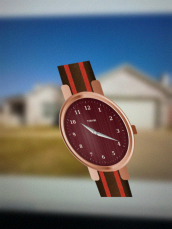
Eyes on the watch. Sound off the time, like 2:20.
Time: 10:19
